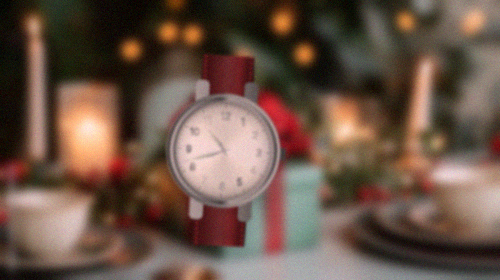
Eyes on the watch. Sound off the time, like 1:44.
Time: 10:42
